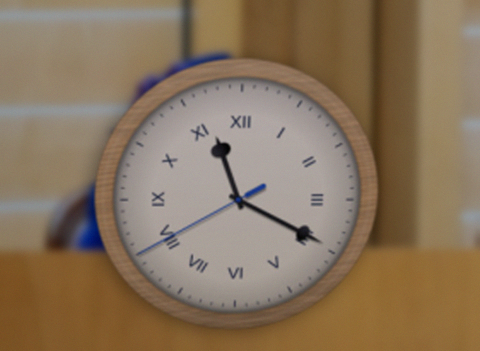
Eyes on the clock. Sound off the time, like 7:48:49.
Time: 11:19:40
